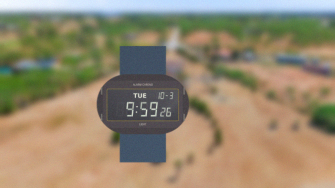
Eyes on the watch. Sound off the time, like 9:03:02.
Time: 9:59:26
